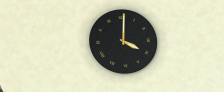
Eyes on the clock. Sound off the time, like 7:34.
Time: 4:01
